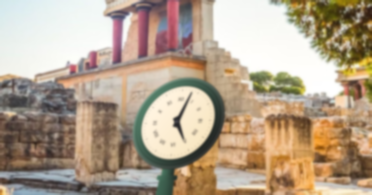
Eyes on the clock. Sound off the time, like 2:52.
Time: 5:03
